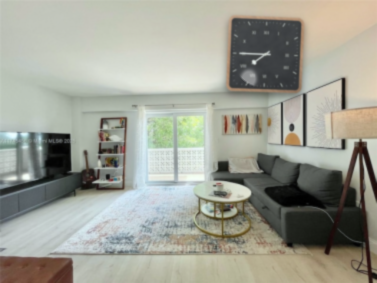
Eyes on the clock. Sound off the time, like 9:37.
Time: 7:45
